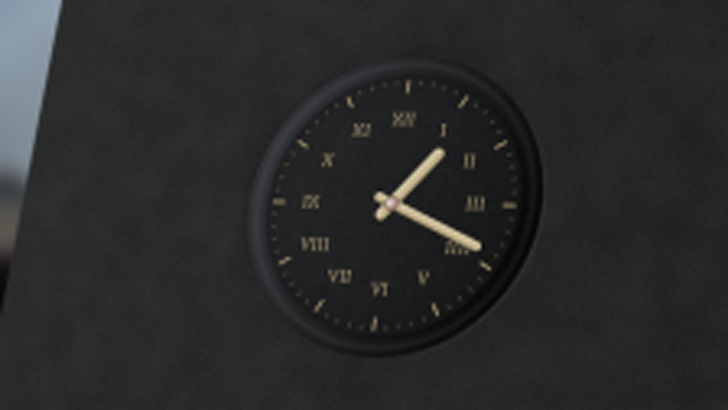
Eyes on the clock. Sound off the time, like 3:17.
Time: 1:19
